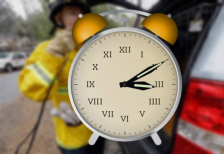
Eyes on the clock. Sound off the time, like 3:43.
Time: 3:10
